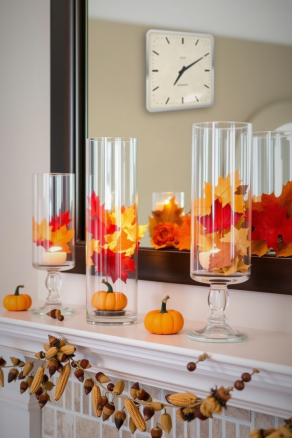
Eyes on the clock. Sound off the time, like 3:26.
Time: 7:10
